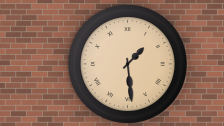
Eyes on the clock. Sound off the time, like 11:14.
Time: 1:29
